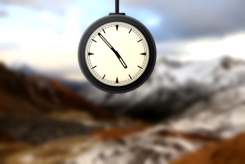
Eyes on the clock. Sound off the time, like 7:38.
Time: 4:53
